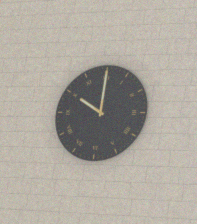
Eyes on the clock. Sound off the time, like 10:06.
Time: 10:00
